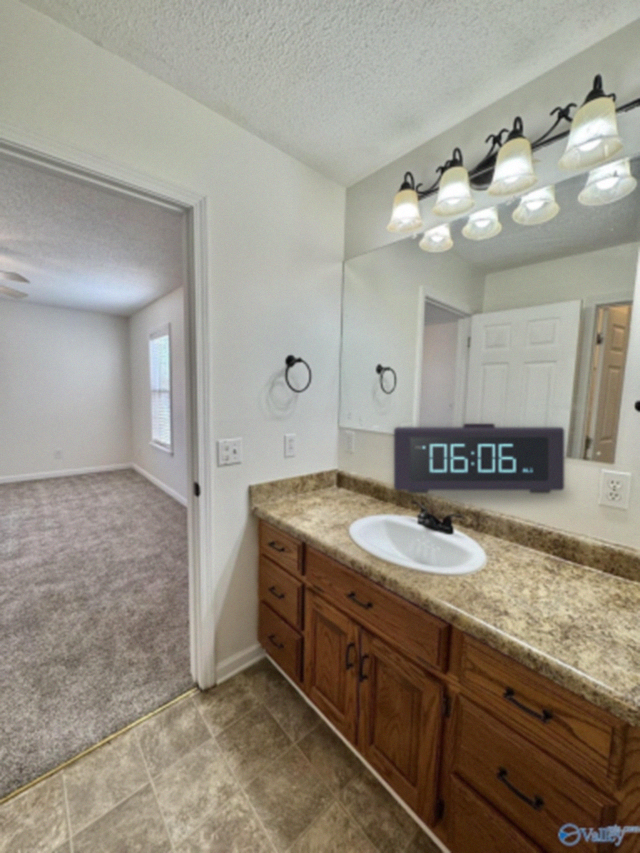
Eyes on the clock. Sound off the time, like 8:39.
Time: 6:06
